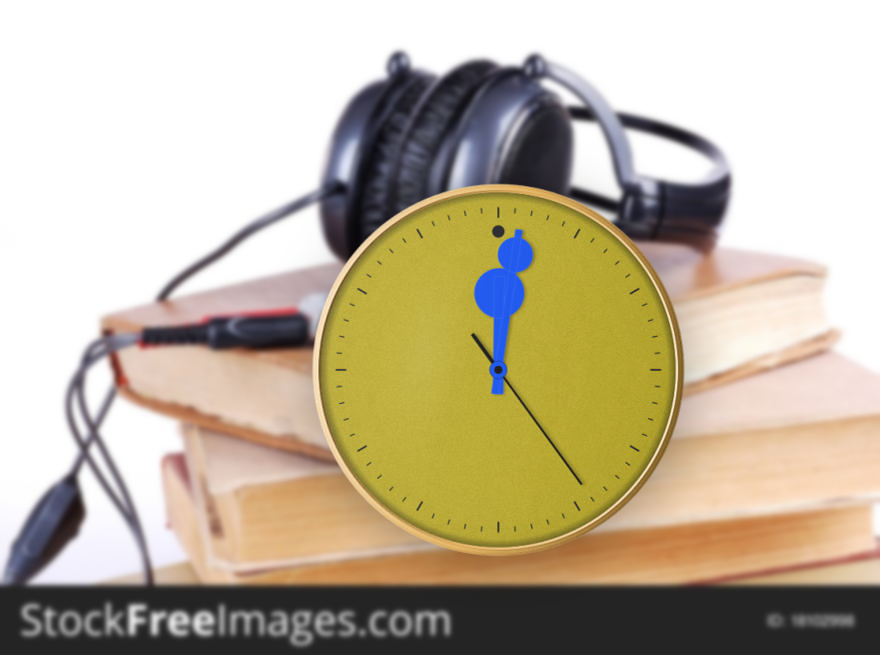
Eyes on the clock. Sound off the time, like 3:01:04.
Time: 12:01:24
